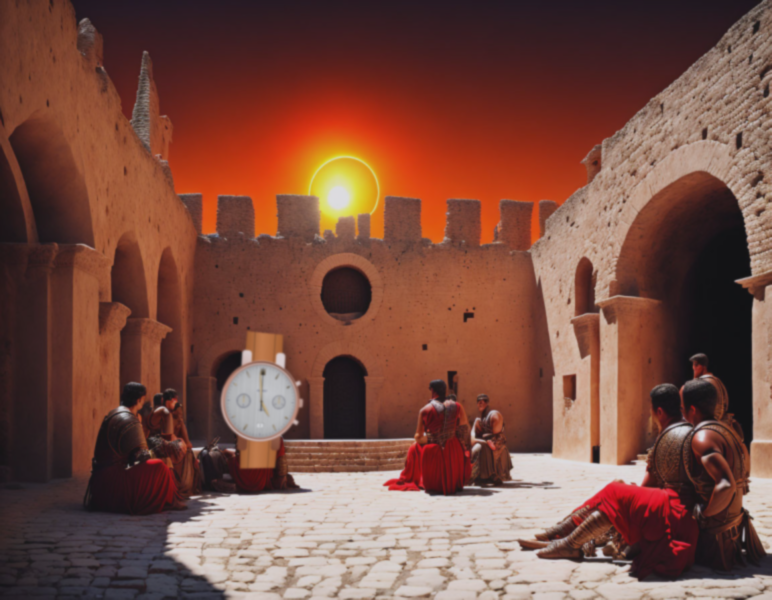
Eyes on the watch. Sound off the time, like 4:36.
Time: 4:59
